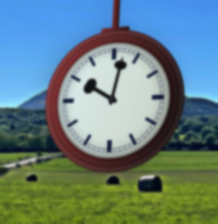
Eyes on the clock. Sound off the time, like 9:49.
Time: 10:02
